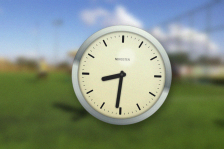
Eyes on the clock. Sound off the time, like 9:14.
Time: 8:31
